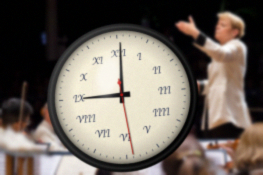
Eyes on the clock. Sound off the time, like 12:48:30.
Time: 9:00:29
